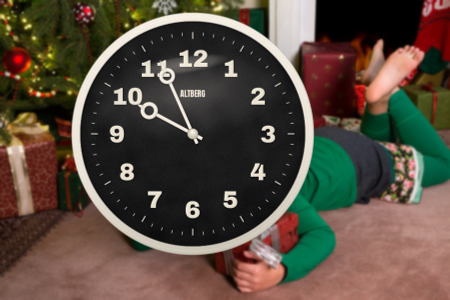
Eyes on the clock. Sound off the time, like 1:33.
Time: 9:56
